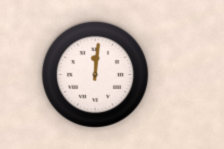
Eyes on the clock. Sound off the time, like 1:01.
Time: 12:01
